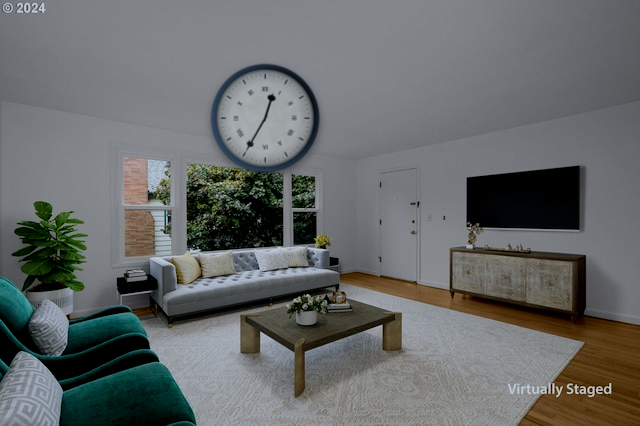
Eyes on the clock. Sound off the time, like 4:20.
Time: 12:35
